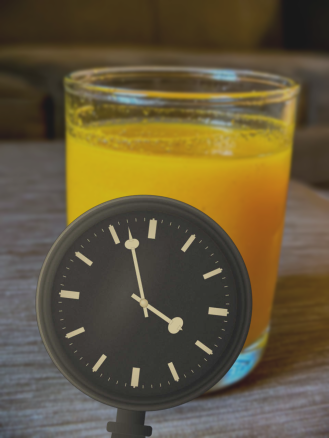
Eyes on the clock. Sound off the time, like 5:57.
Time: 3:57
